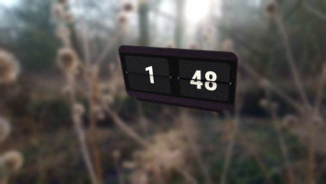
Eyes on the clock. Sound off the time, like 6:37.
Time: 1:48
